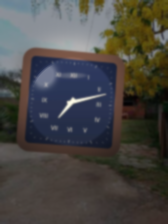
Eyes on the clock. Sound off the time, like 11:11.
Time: 7:12
